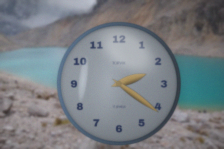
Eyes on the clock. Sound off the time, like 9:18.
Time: 2:21
